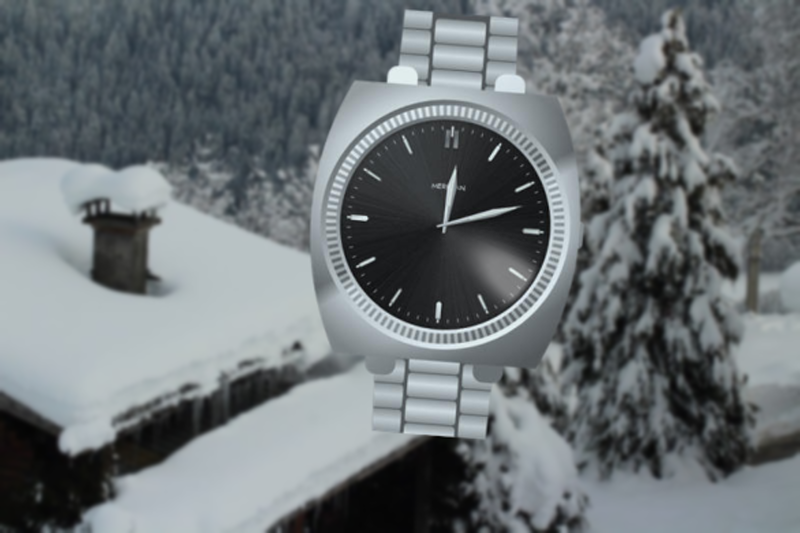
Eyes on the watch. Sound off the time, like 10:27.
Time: 12:12
